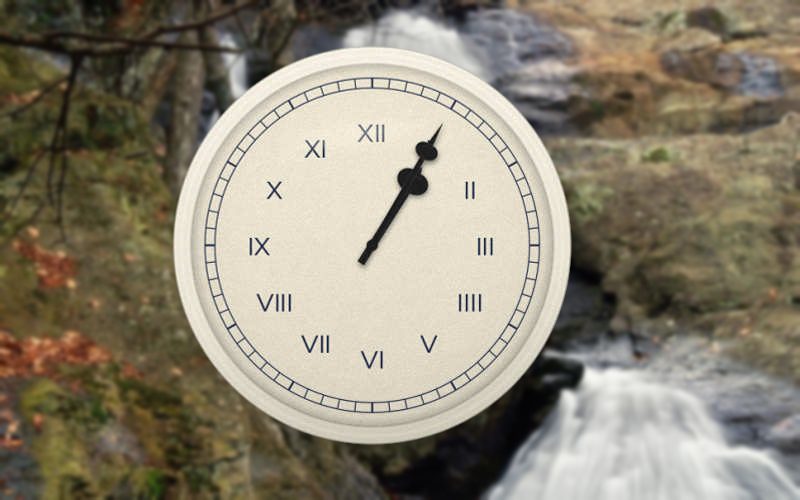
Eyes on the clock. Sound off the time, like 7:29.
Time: 1:05
